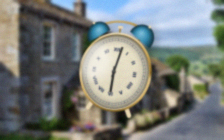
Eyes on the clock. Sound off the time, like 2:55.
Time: 6:02
